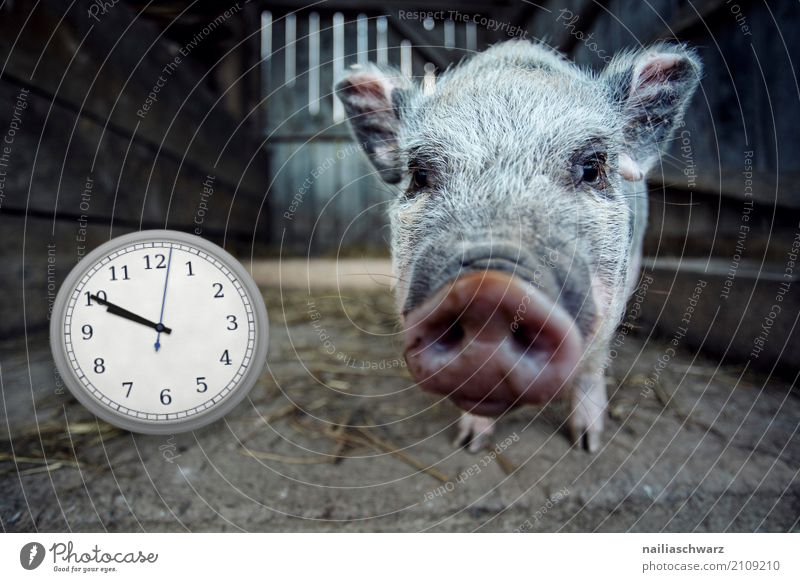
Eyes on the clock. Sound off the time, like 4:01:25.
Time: 9:50:02
